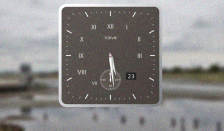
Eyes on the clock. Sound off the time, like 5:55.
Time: 5:29
